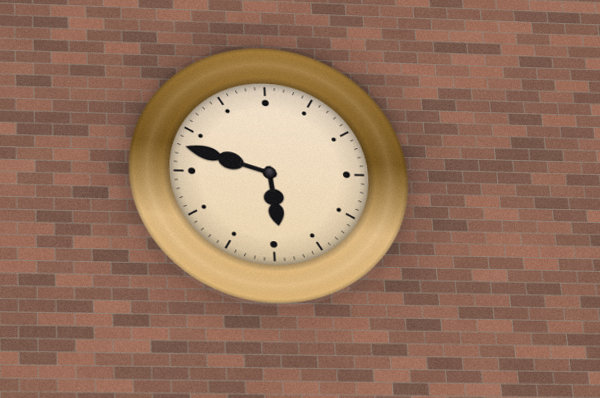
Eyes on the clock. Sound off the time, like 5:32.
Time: 5:48
